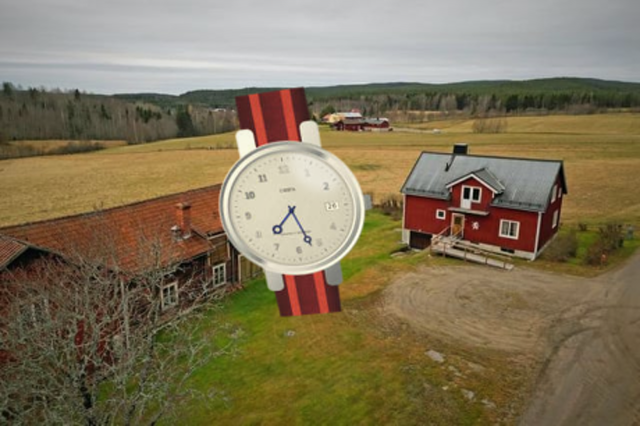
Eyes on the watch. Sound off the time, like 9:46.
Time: 7:27
